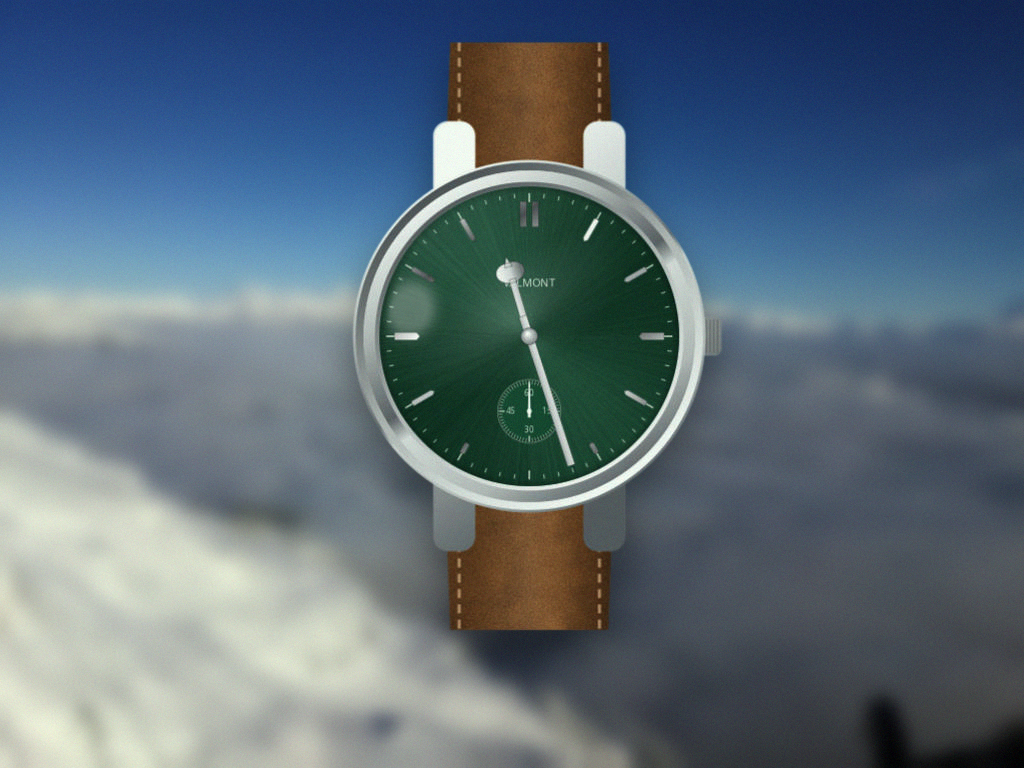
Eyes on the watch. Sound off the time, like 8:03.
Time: 11:27
